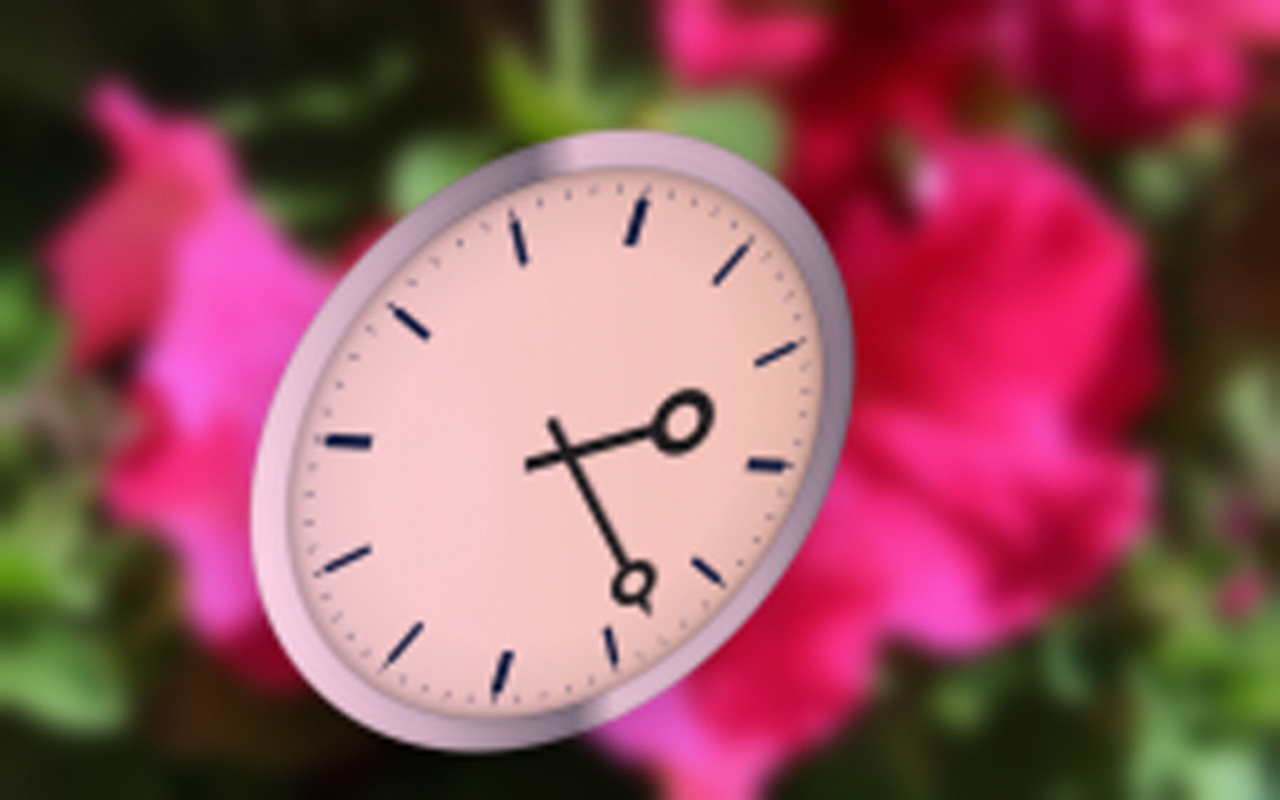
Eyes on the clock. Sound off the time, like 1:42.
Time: 2:23
